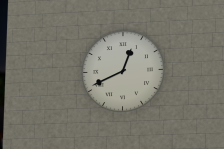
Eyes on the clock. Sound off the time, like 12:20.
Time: 12:41
